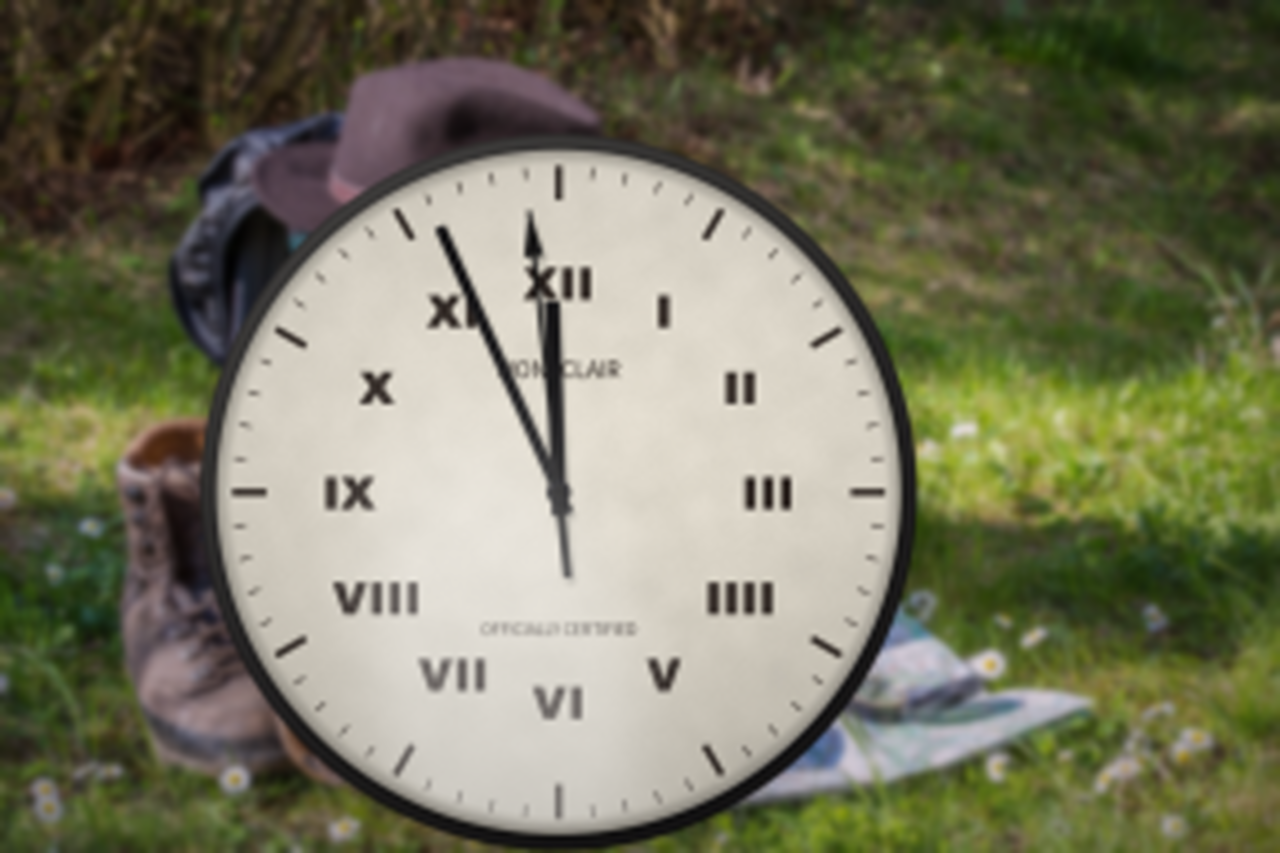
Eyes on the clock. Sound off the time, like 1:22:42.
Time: 11:55:59
